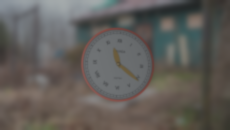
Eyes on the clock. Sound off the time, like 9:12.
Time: 11:21
